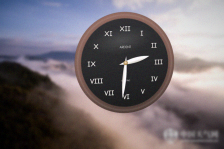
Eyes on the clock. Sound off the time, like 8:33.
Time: 2:31
